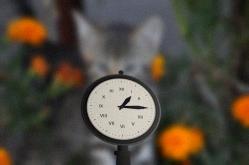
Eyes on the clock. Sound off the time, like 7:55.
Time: 1:15
